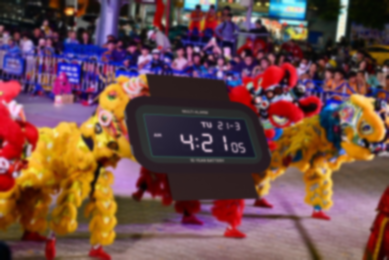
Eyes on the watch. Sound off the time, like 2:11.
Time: 4:21
